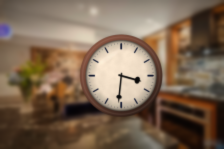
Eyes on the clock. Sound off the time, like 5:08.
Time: 3:31
